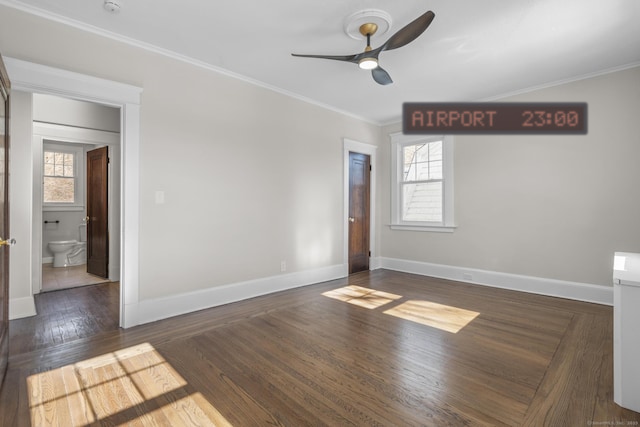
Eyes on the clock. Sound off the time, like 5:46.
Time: 23:00
